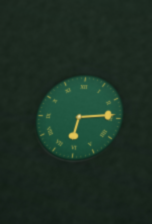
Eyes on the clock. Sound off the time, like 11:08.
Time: 6:14
